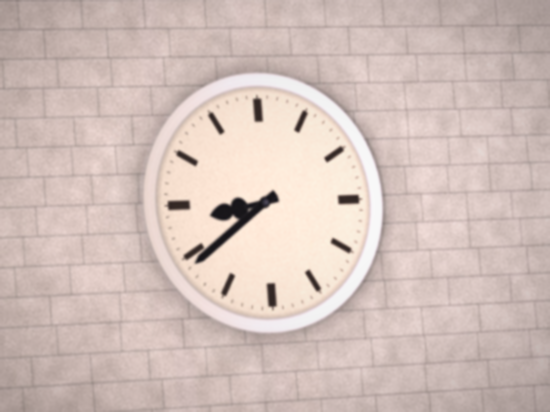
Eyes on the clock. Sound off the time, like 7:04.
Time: 8:39
